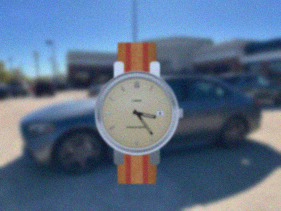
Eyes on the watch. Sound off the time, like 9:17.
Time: 3:24
